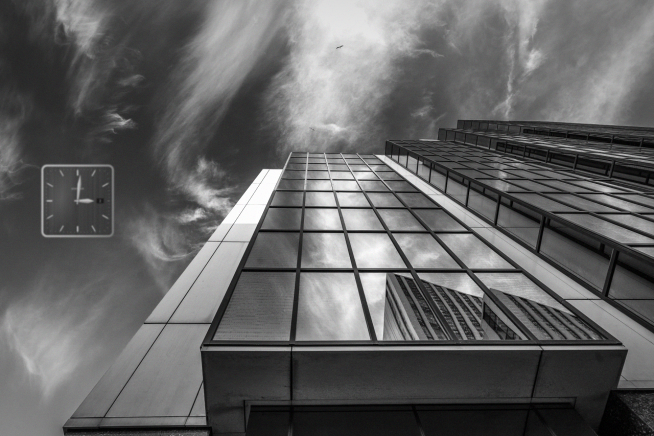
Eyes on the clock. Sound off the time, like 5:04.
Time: 3:01
